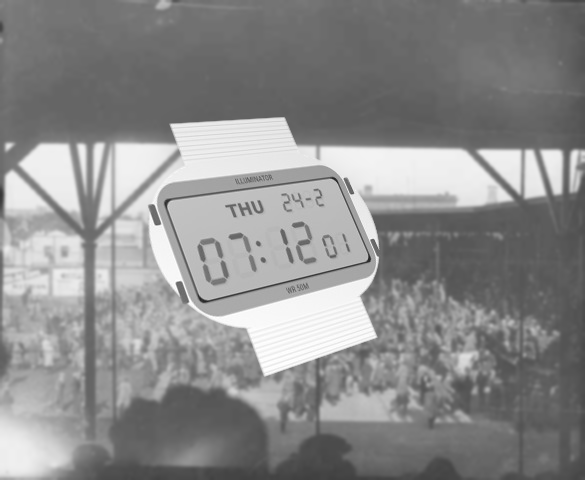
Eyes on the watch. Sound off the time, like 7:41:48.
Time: 7:12:01
